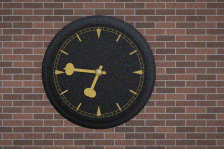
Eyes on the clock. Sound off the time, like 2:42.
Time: 6:46
